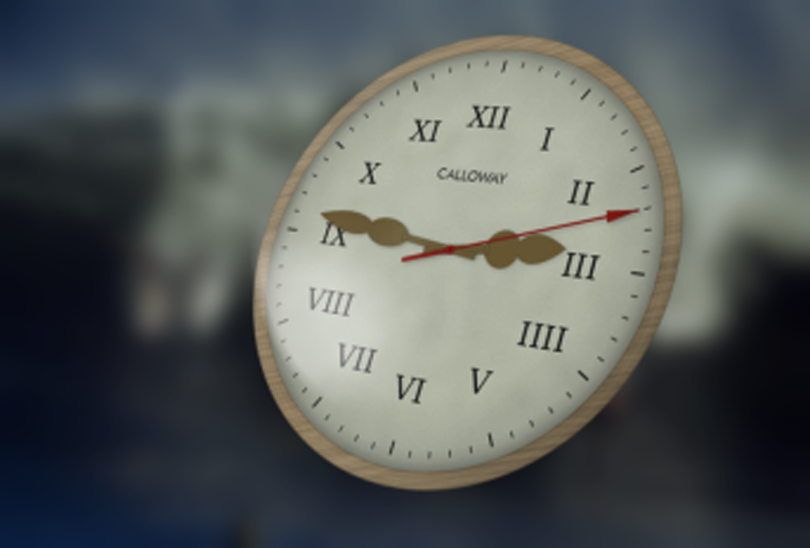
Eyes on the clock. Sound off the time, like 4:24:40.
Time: 2:46:12
